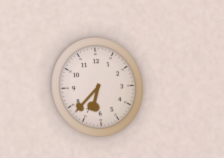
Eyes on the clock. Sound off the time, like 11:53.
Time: 6:38
